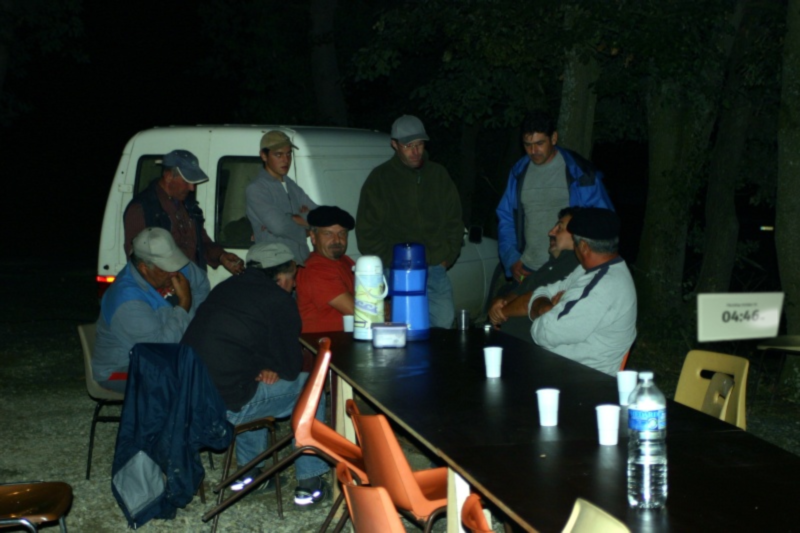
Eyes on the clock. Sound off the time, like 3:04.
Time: 4:46
